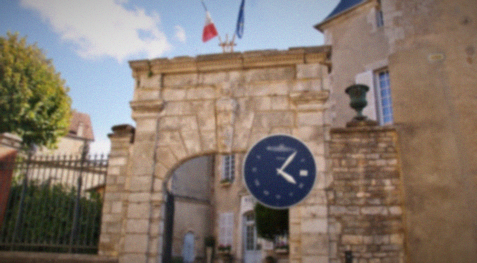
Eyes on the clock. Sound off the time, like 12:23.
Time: 4:06
